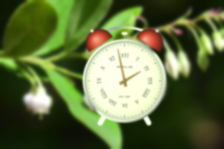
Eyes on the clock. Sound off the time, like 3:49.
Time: 1:58
